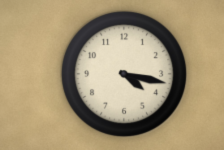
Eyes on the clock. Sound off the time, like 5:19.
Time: 4:17
